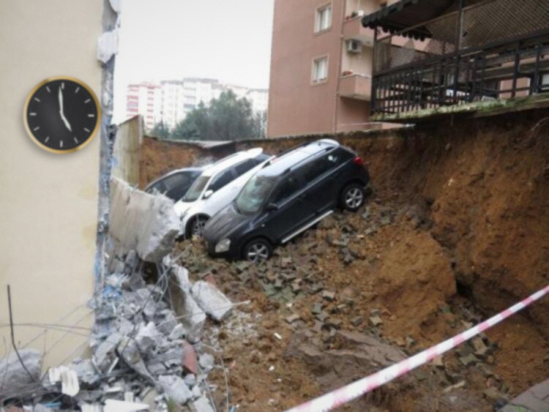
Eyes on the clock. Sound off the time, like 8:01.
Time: 4:59
